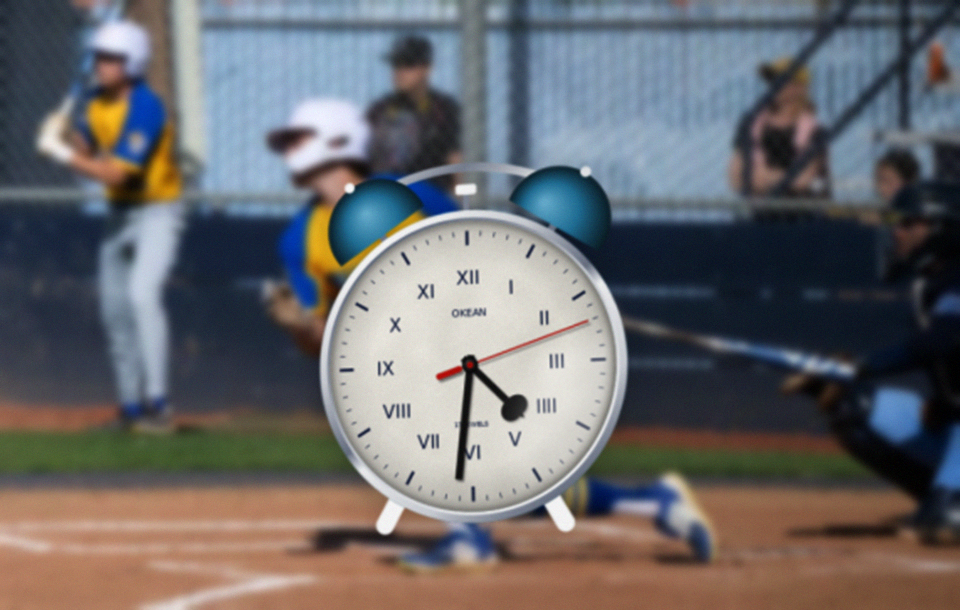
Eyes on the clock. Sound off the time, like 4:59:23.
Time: 4:31:12
